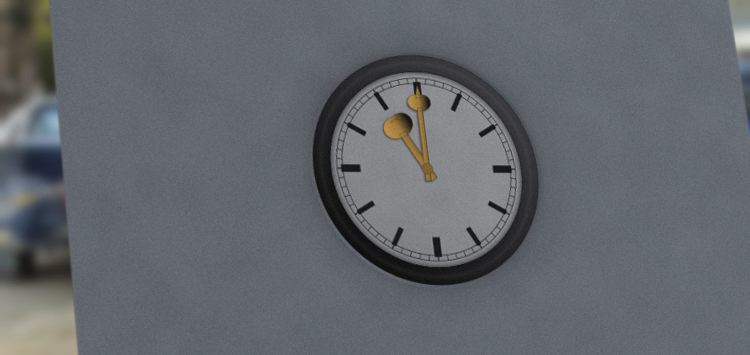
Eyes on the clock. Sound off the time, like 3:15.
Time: 11:00
